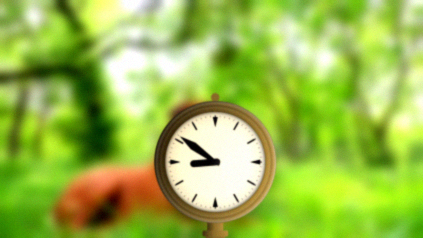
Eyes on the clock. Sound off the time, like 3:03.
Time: 8:51
